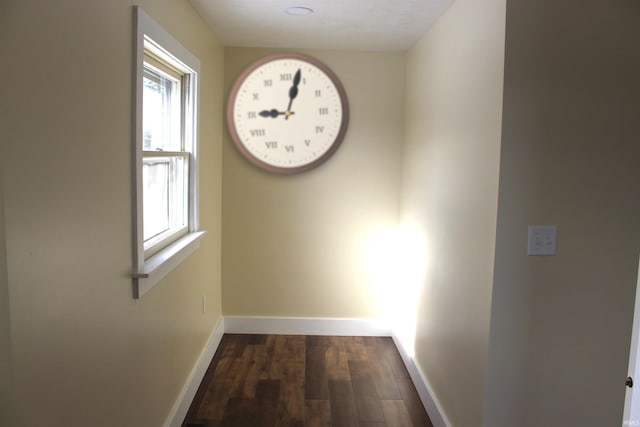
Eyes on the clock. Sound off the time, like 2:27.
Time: 9:03
